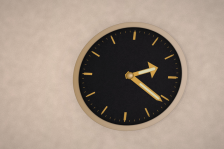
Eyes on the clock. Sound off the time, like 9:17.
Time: 2:21
